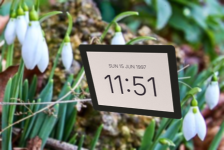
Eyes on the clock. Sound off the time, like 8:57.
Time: 11:51
